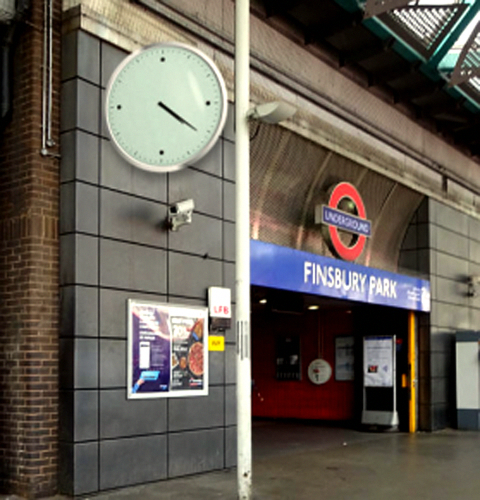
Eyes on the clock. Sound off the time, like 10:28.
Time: 4:21
